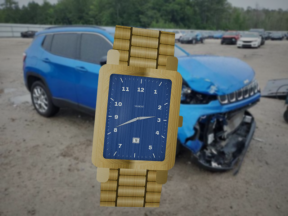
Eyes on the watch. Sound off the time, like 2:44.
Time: 2:41
